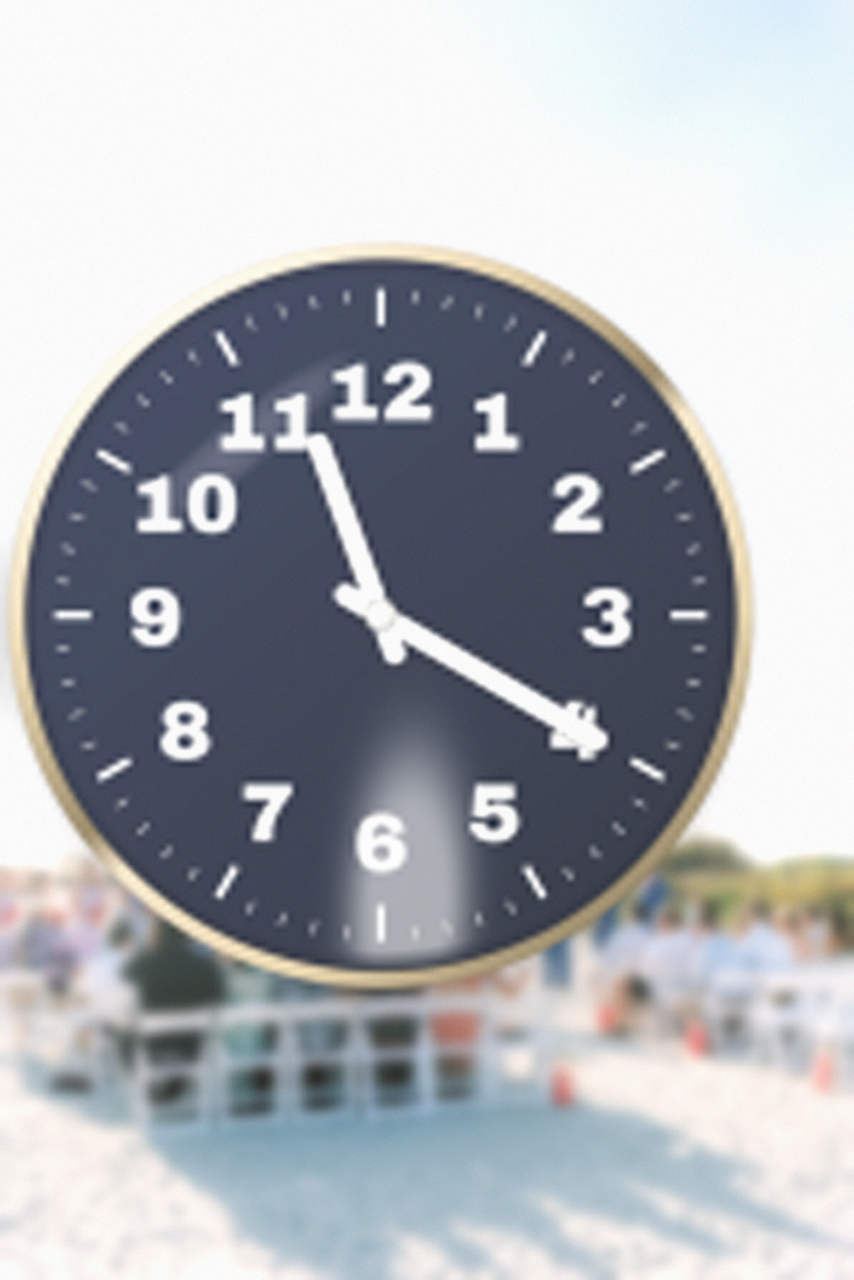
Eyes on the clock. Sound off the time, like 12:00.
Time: 11:20
